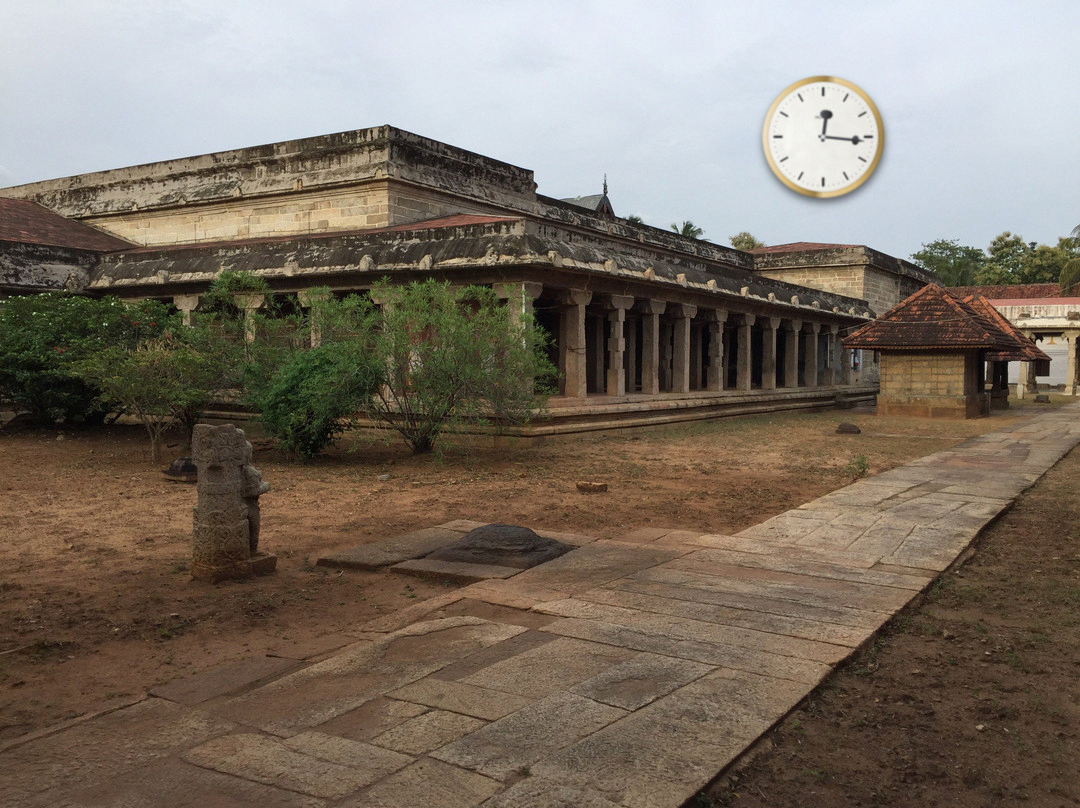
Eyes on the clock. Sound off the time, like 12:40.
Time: 12:16
